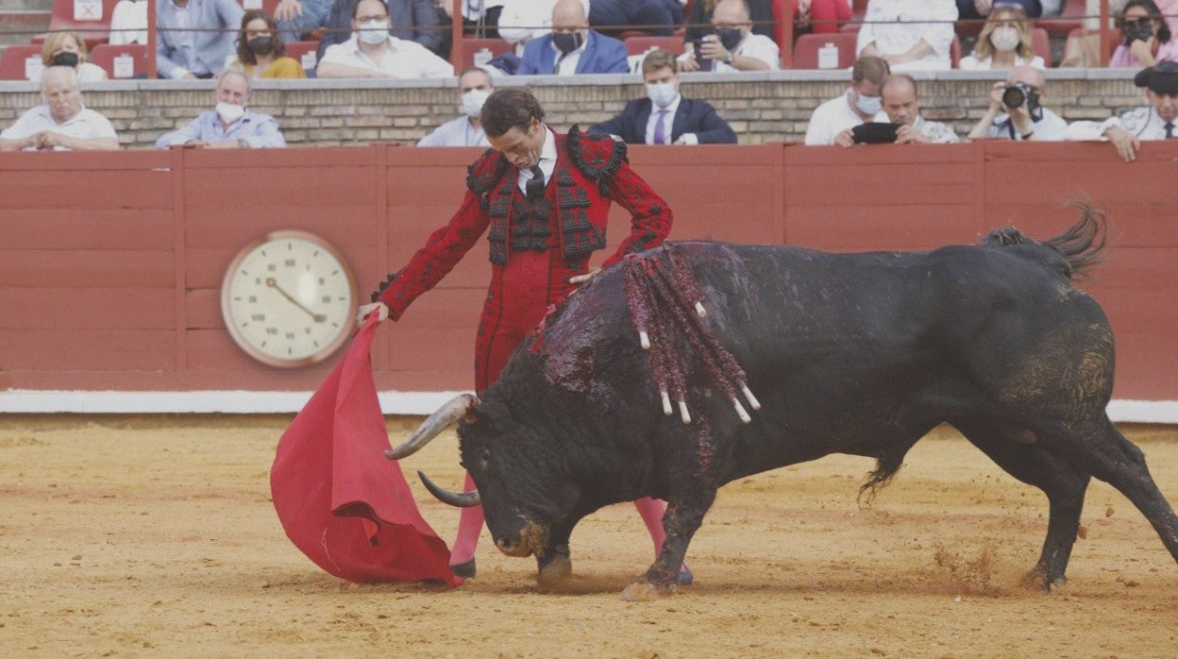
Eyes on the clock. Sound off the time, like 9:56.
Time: 10:21
